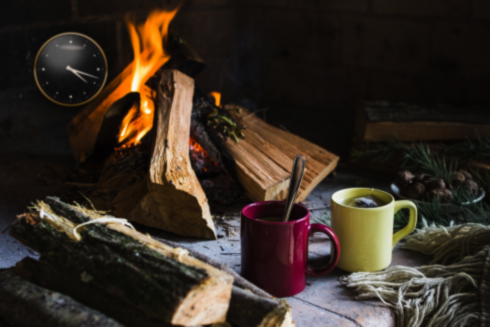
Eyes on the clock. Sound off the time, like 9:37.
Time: 4:18
